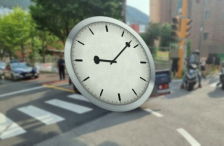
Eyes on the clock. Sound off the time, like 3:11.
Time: 9:08
